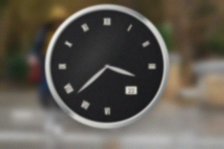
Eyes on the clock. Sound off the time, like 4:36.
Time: 3:38
